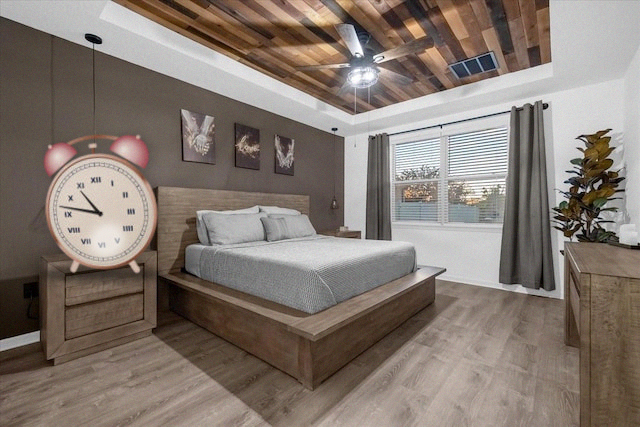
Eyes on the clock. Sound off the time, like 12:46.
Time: 10:47
